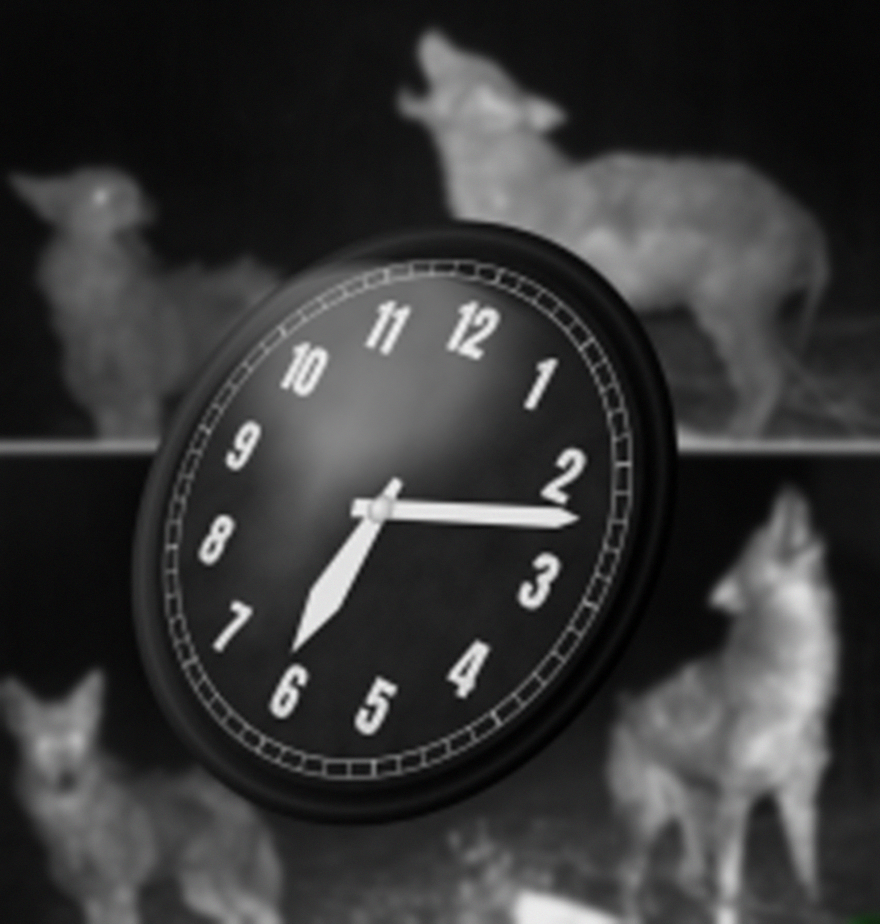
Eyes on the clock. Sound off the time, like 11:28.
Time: 6:12
